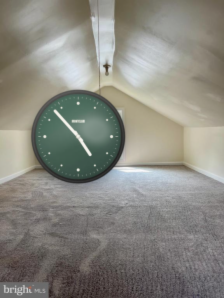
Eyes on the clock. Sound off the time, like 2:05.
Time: 4:53
